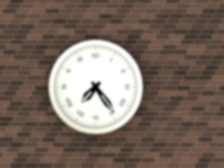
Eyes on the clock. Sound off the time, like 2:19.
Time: 7:24
